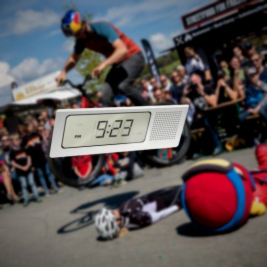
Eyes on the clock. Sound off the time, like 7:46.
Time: 9:23
